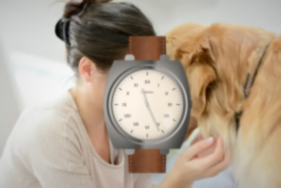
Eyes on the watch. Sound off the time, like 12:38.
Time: 11:26
